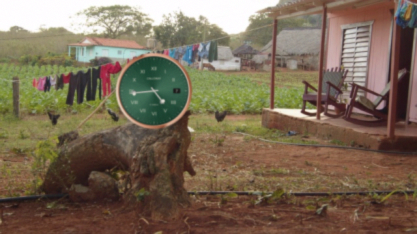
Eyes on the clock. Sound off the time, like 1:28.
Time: 4:44
